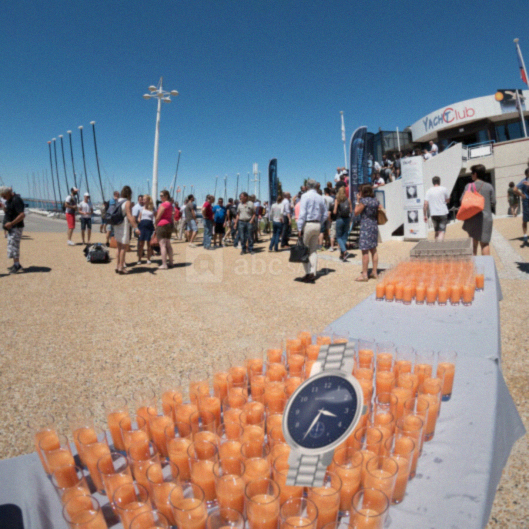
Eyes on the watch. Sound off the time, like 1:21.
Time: 3:34
